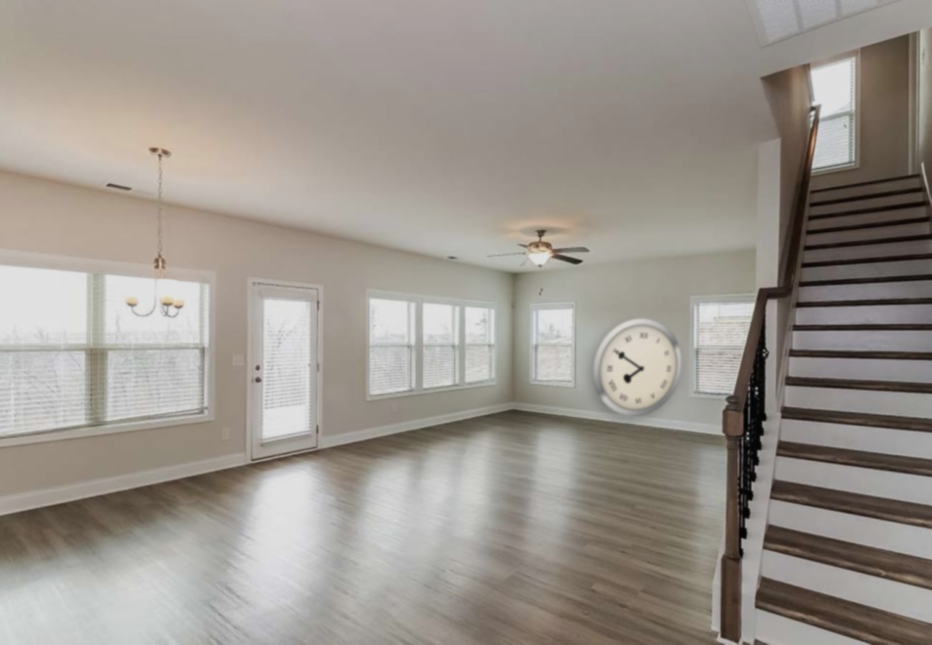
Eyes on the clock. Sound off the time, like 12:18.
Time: 7:50
